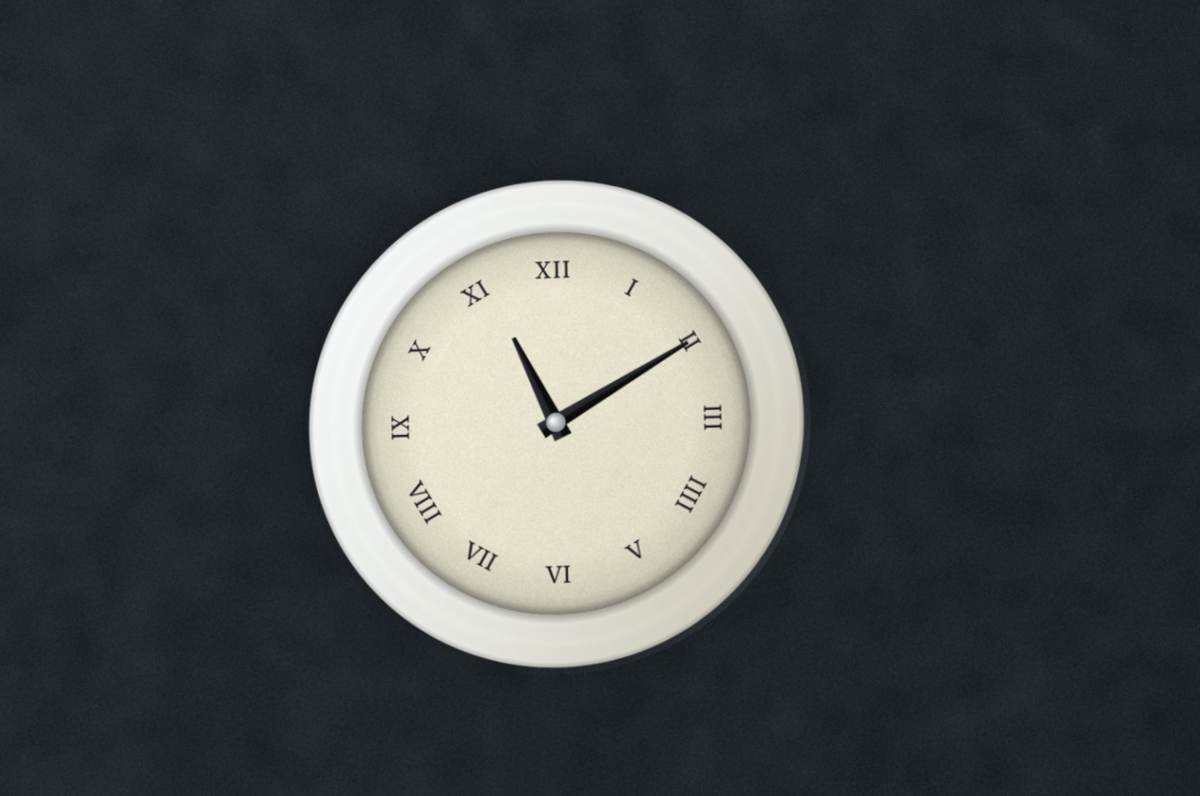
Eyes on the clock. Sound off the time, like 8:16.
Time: 11:10
